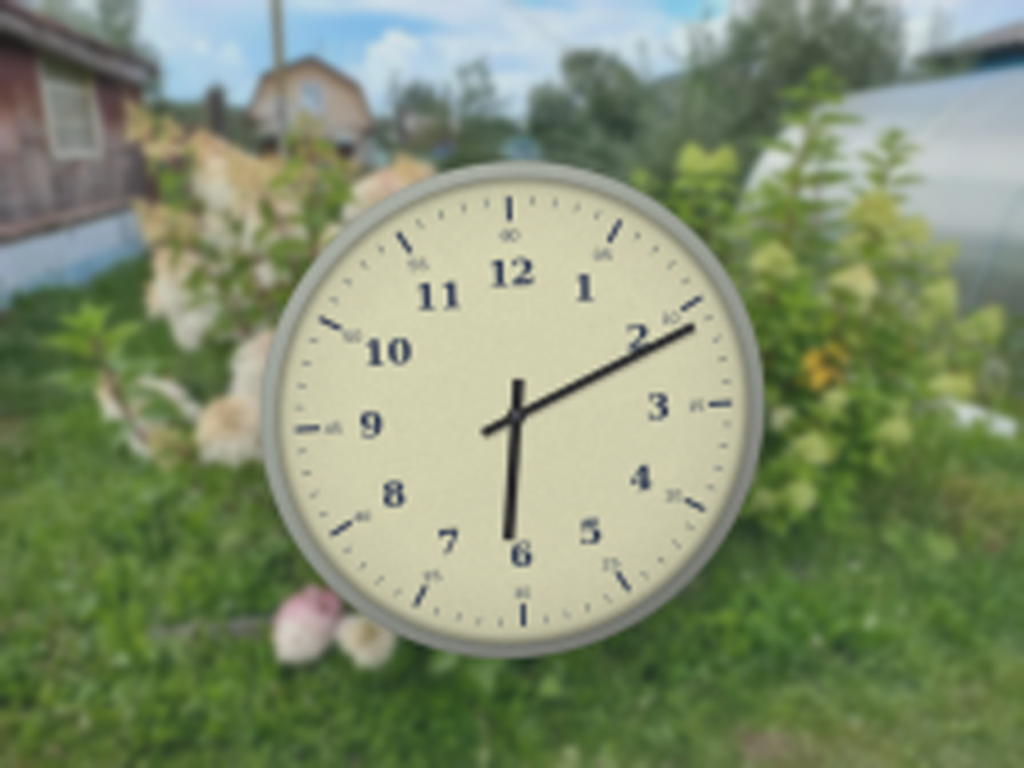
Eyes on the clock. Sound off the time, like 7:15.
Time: 6:11
